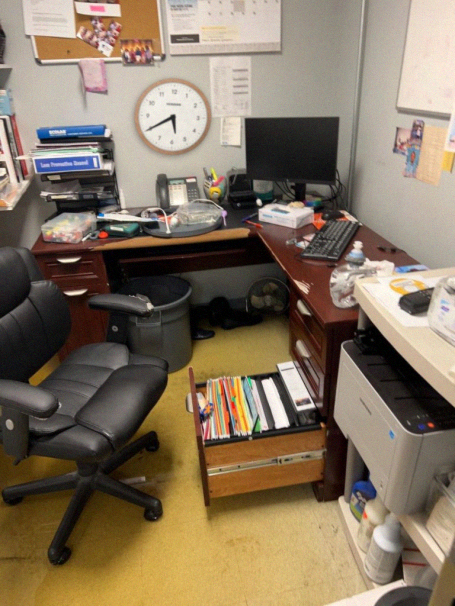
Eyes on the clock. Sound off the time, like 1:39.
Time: 5:40
